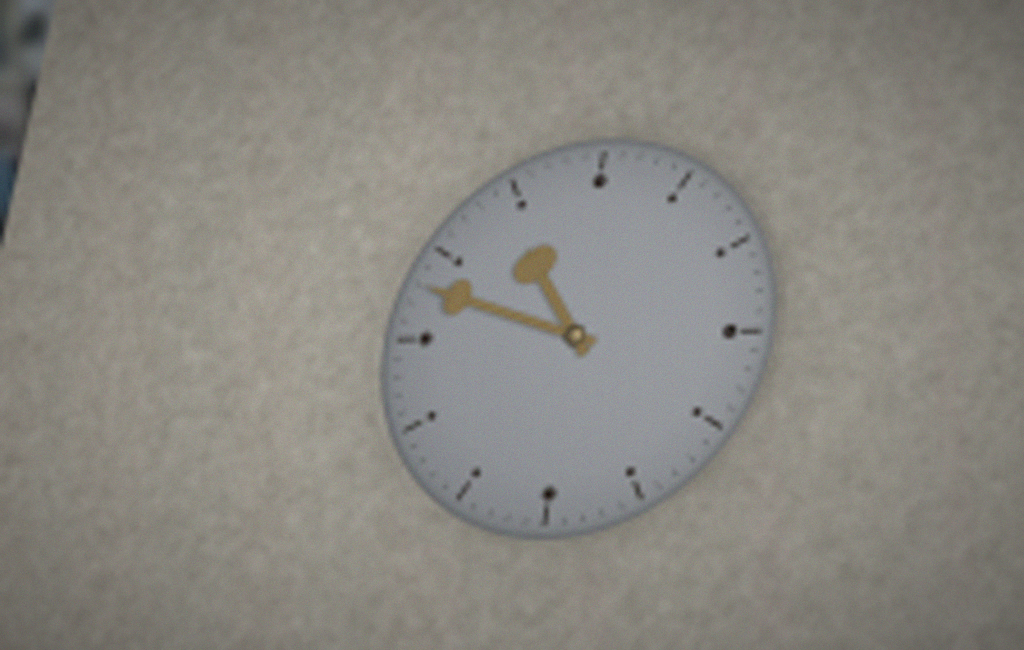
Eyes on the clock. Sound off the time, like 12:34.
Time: 10:48
